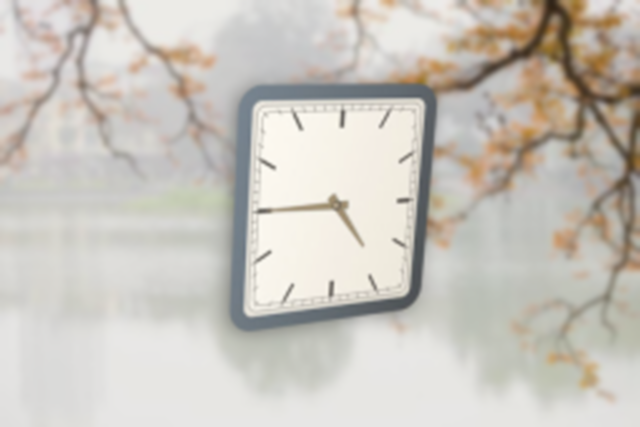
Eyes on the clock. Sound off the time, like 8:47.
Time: 4:45
